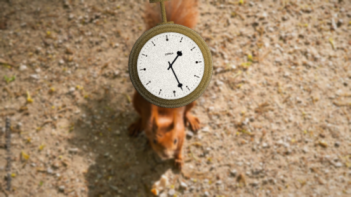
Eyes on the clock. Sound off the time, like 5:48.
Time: 1:27
